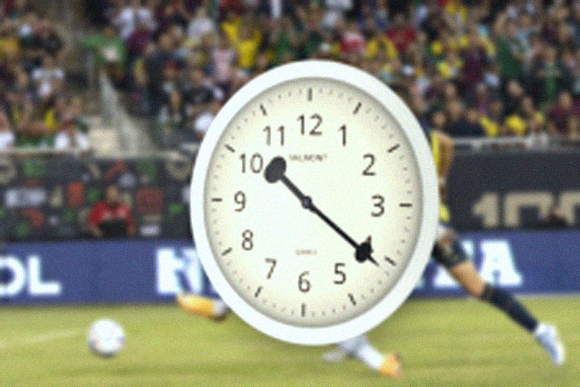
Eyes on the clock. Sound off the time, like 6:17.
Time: 10:21
